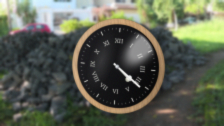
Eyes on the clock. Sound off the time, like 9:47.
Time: 4:21
